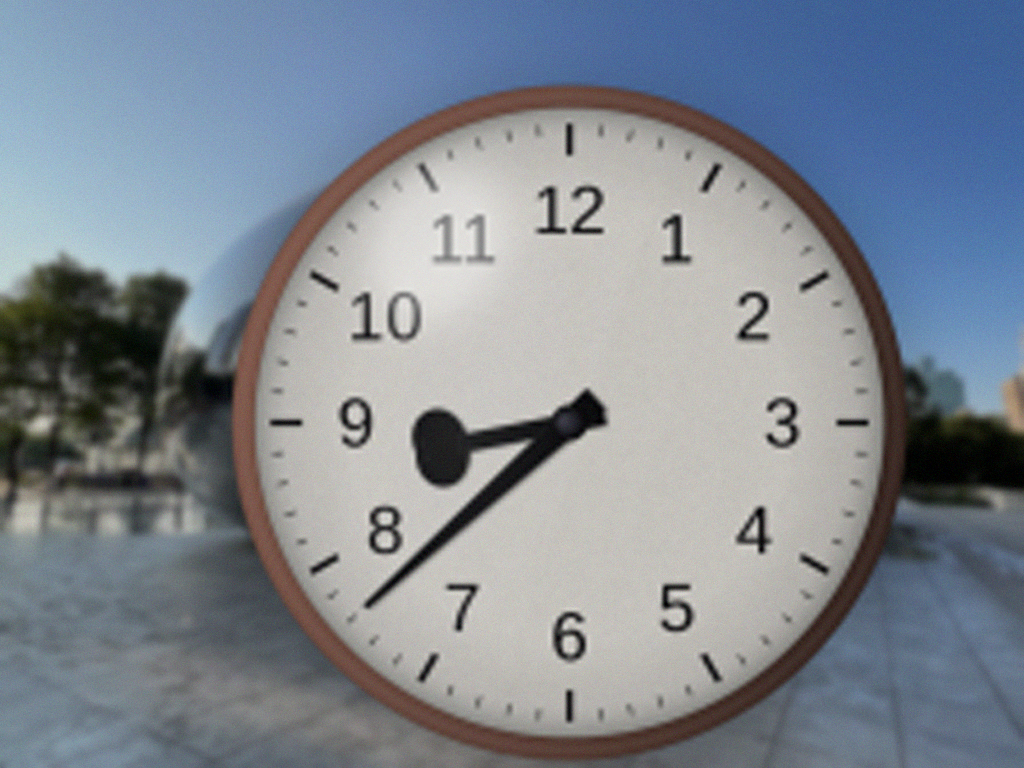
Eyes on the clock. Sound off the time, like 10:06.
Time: 8:38
